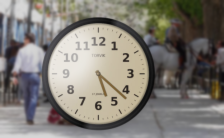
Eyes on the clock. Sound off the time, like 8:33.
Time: 5:22
